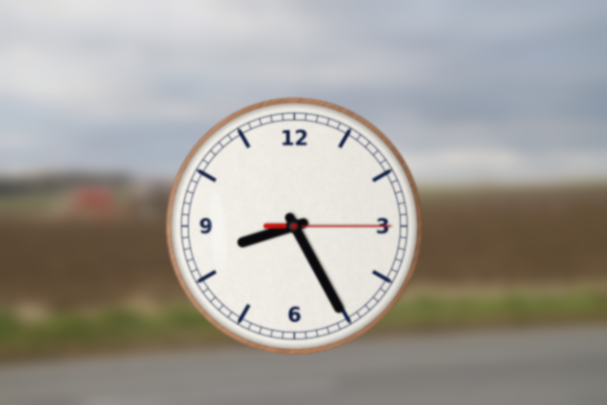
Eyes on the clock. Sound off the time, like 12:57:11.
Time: 8:25:15
